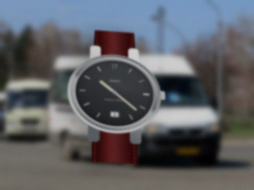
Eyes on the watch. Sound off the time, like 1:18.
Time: 10:22
